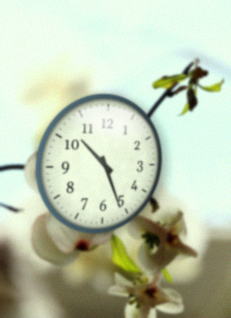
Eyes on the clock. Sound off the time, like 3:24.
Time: 10:26
